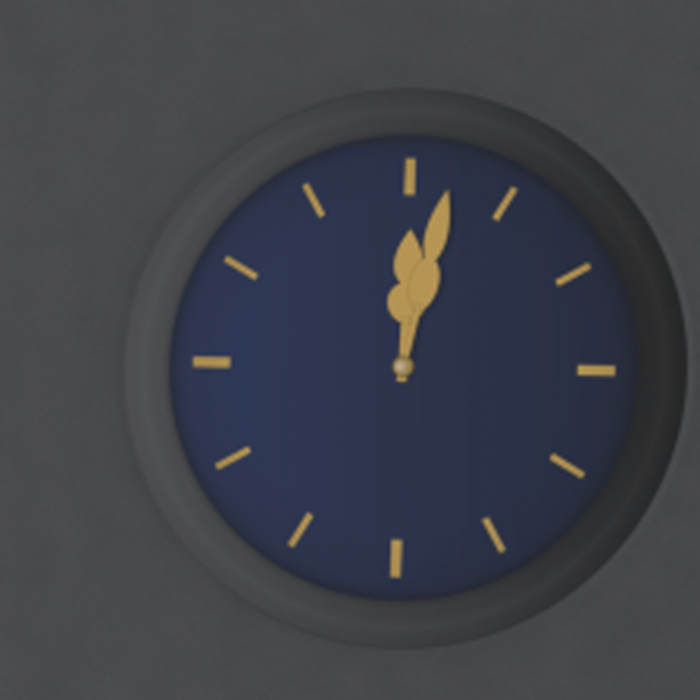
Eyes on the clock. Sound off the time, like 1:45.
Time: 12:02
